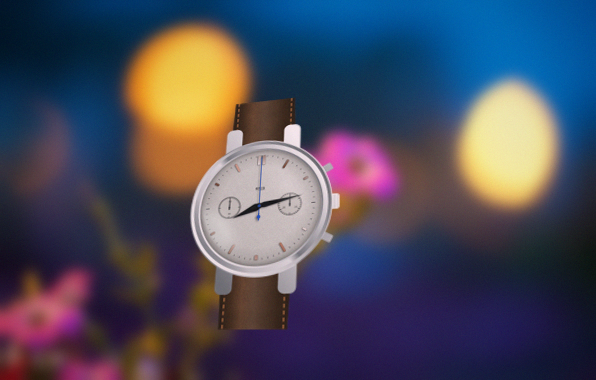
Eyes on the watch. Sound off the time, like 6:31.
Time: 8:13
